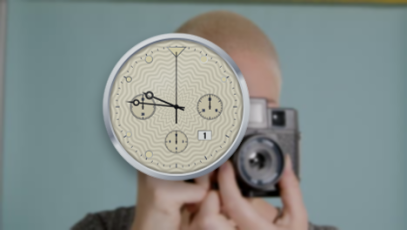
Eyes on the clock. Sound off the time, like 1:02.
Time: 9:46
